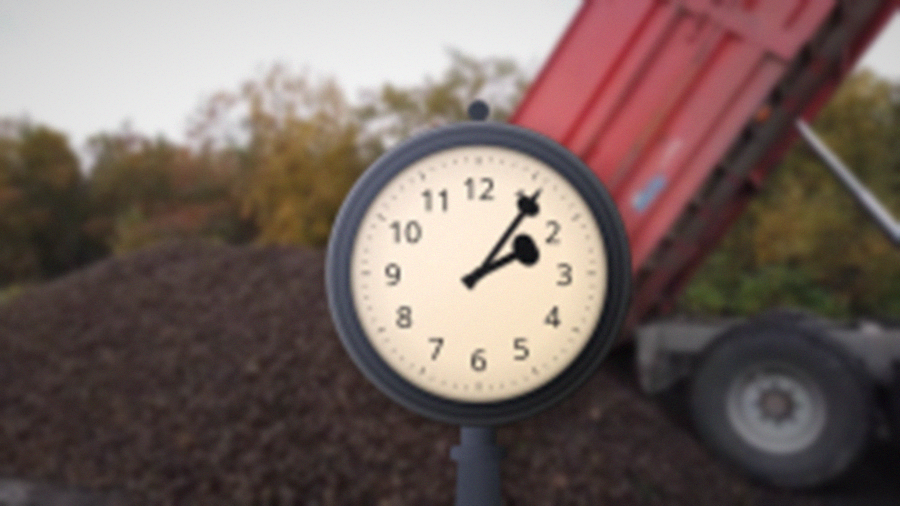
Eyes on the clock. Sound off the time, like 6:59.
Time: 2:06
